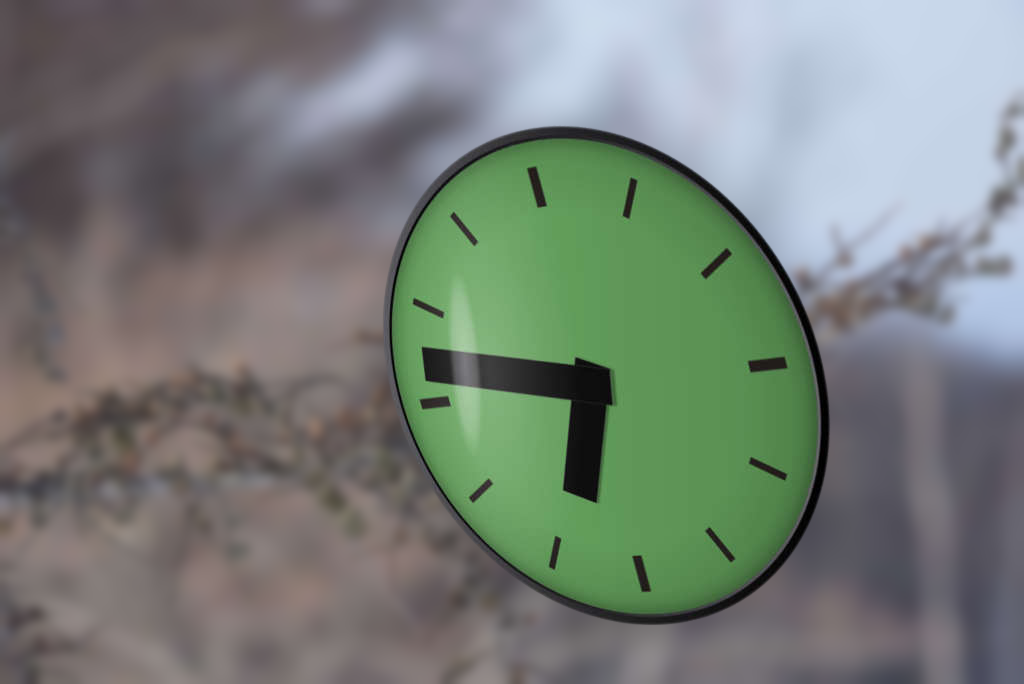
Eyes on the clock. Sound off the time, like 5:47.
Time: 6:47
